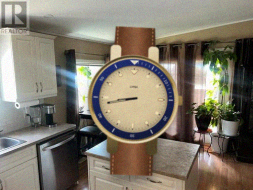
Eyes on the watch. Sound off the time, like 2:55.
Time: 8:43
